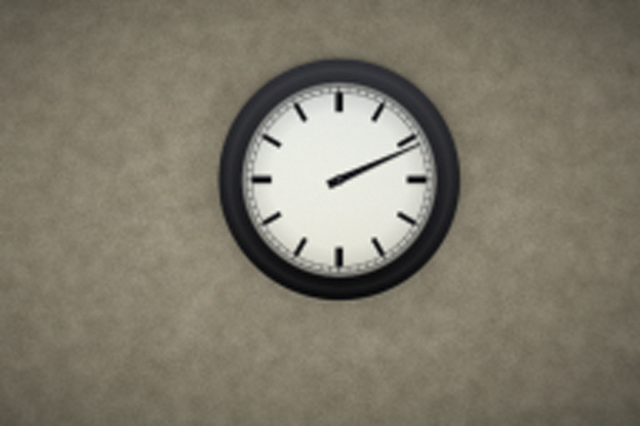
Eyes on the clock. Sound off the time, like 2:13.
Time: 2:11
